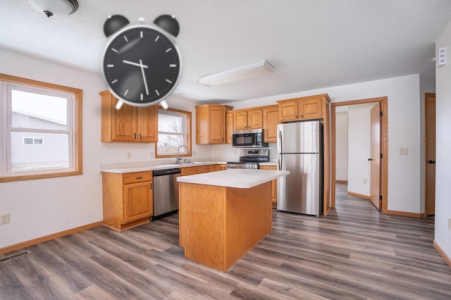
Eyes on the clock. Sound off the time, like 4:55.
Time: 9:28
